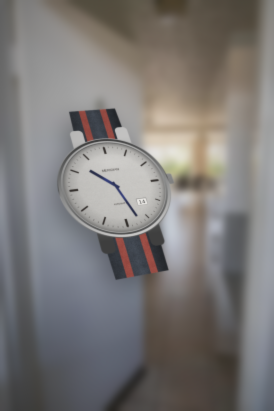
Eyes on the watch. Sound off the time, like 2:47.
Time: 10:27
